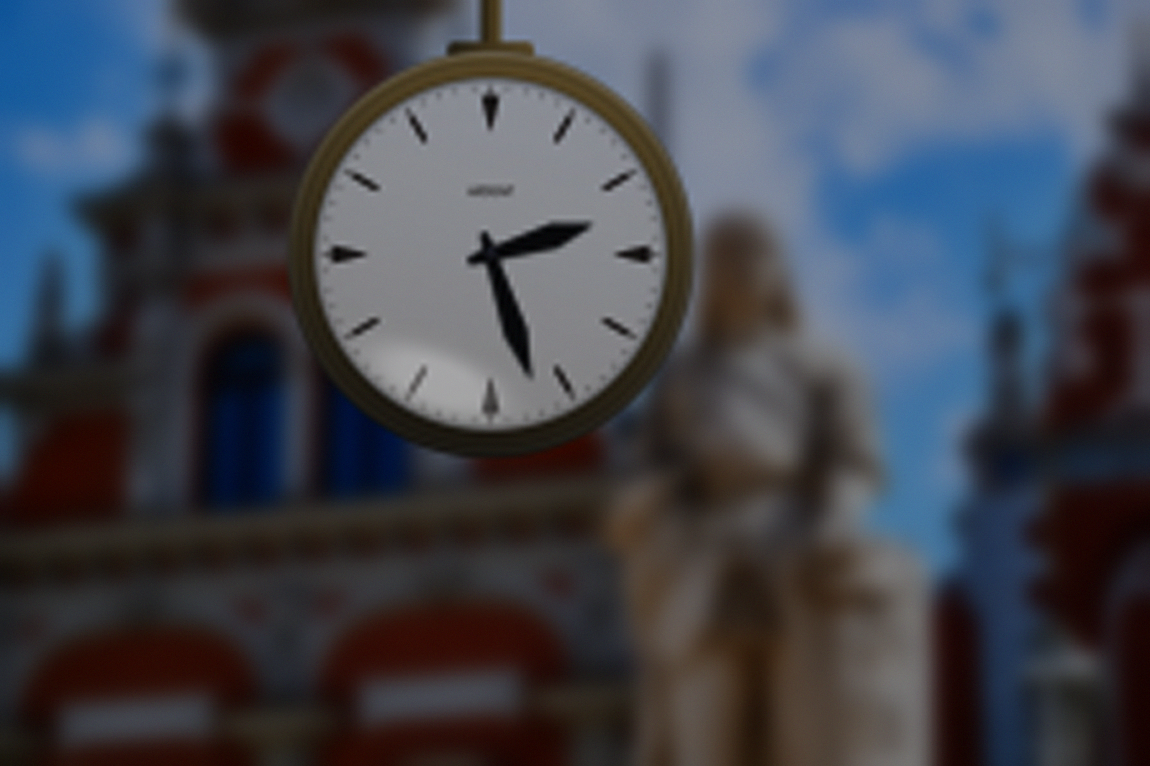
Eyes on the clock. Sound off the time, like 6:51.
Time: 2:27
